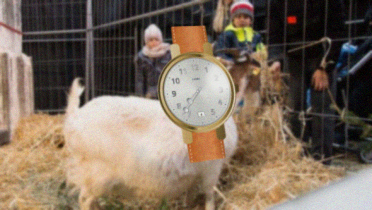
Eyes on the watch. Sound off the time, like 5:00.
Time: 7:37
